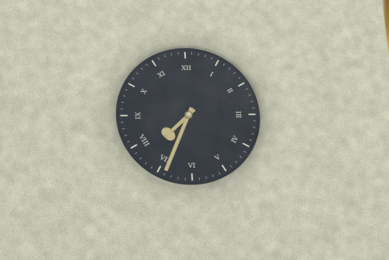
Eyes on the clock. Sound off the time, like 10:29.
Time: 7:34
